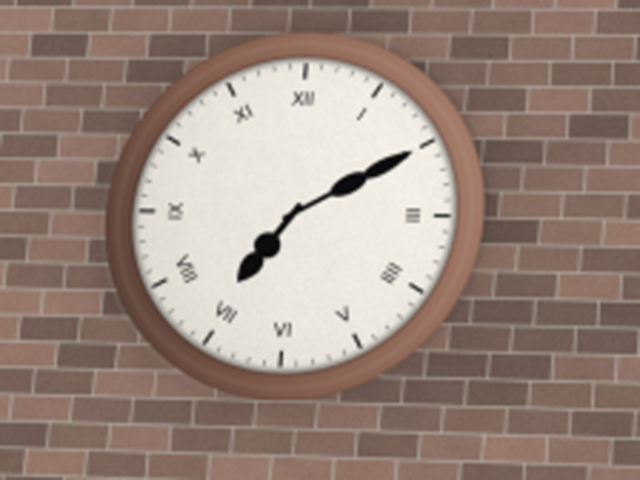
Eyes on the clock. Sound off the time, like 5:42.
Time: 7:10
